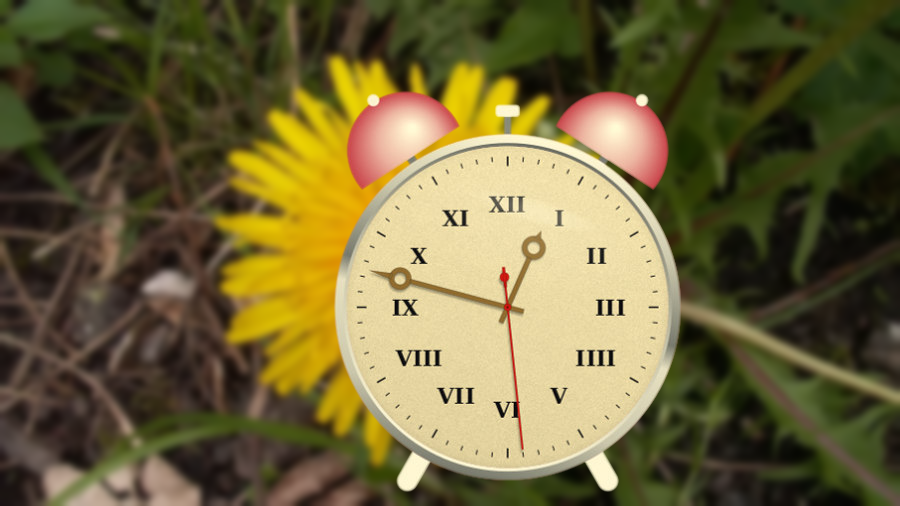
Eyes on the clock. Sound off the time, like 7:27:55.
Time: 12:47:29
